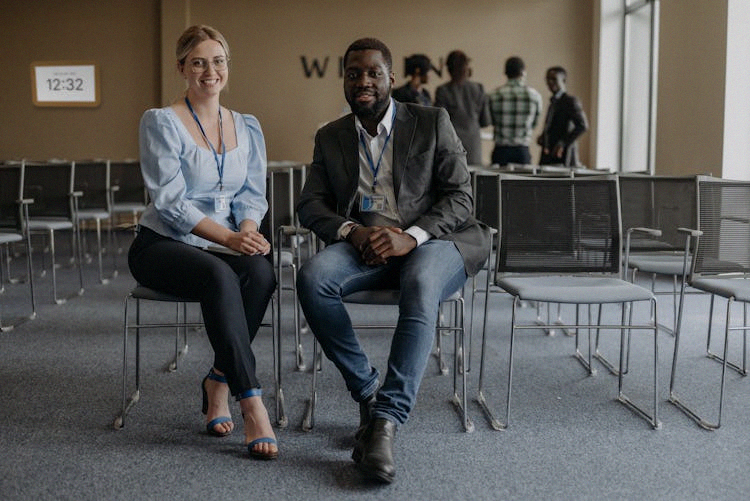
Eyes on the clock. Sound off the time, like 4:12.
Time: 12:32
